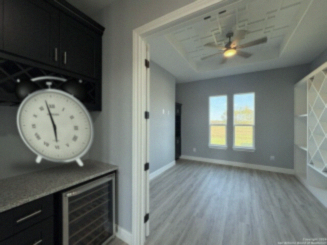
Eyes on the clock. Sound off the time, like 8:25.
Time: 5:58
